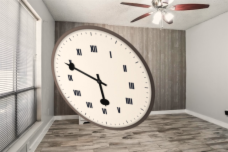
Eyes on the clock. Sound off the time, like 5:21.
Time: 5:49
